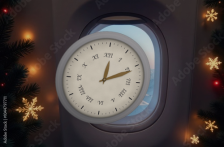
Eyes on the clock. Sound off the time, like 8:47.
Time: 12:11
